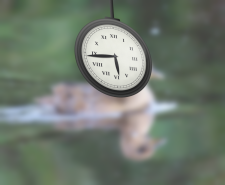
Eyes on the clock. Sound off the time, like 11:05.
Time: 5:44
